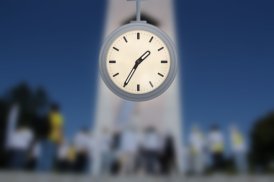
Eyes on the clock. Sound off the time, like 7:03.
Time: 1:35
